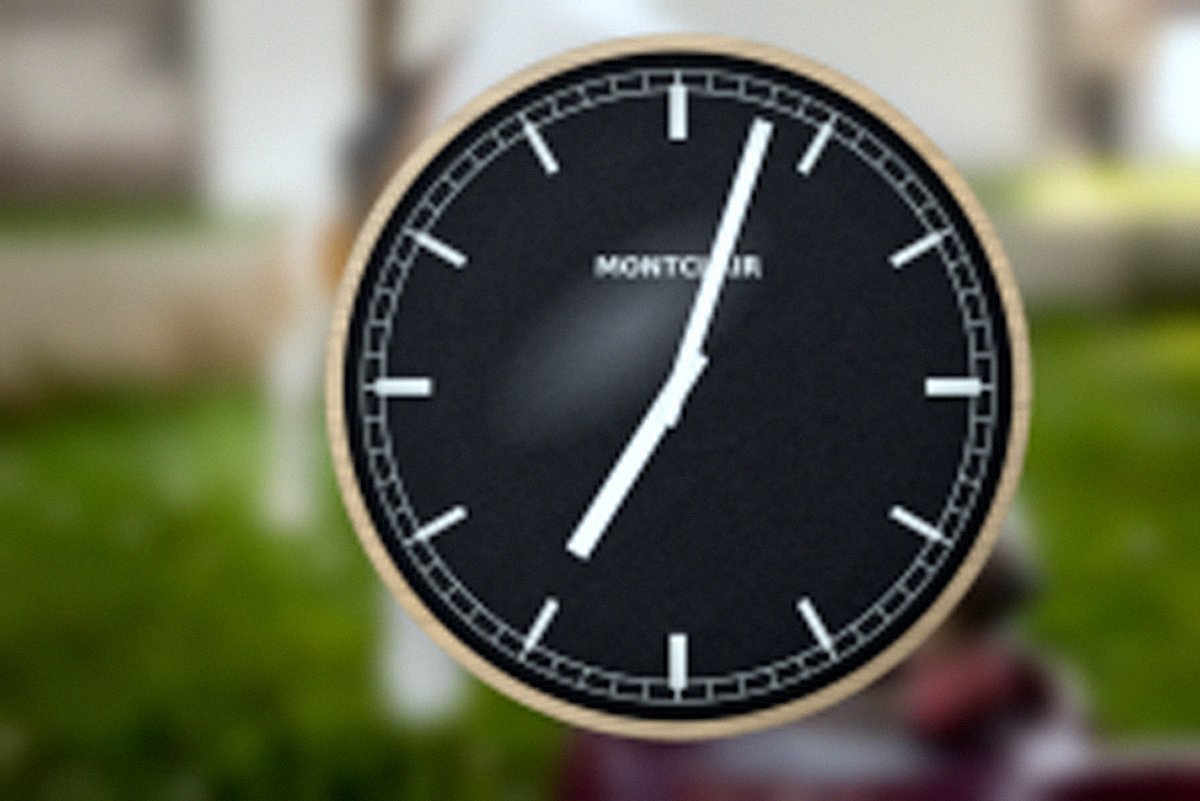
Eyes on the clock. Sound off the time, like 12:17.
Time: 7:03
